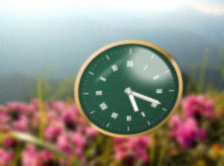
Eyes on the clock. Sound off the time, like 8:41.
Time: 5:19
